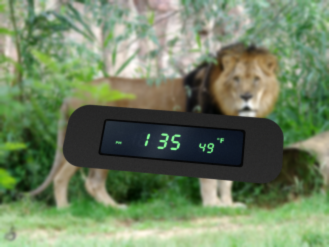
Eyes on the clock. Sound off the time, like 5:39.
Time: 1:35
